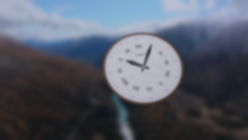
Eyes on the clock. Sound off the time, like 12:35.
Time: 10:05
